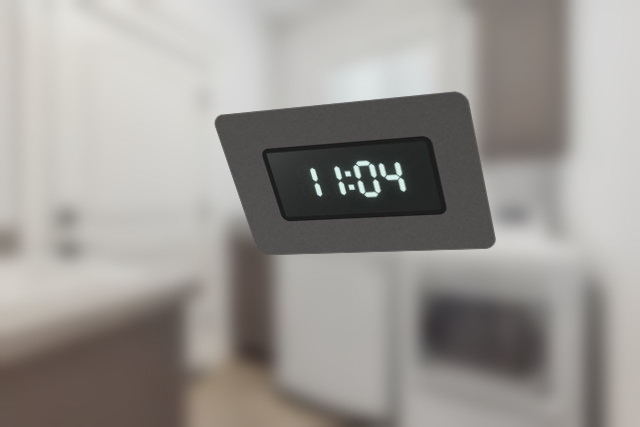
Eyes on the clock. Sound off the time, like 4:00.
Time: 11:04
